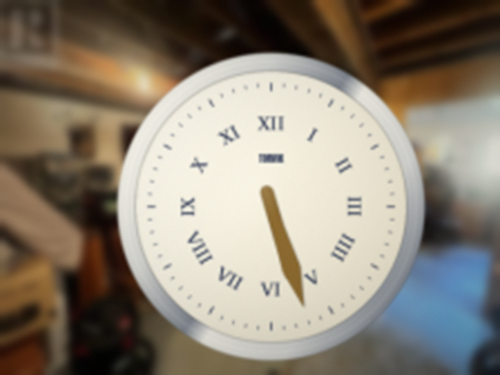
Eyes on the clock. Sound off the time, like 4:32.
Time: 5:27
